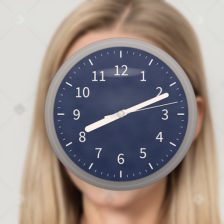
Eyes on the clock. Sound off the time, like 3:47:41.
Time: 8:11:13
